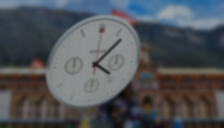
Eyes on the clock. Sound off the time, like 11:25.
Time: 4:07
